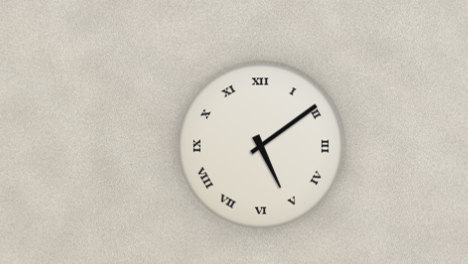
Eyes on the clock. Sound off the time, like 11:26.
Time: 5:09
